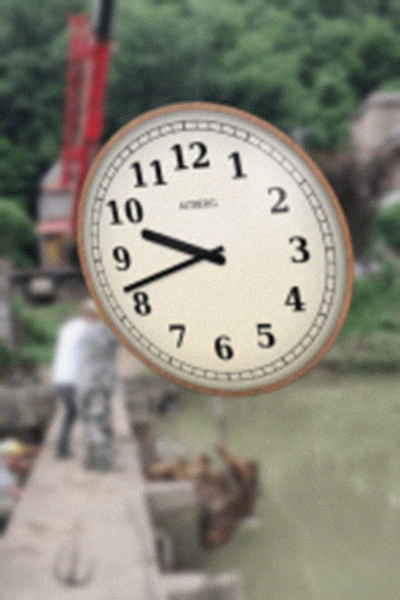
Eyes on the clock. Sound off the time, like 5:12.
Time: 9:42
